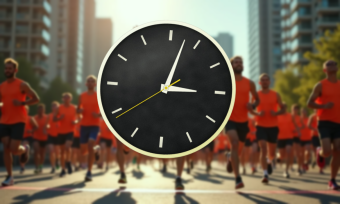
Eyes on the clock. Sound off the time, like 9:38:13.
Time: 3:02:39
